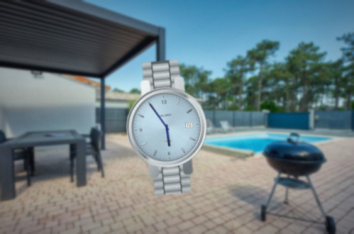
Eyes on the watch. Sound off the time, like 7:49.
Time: 5:55
